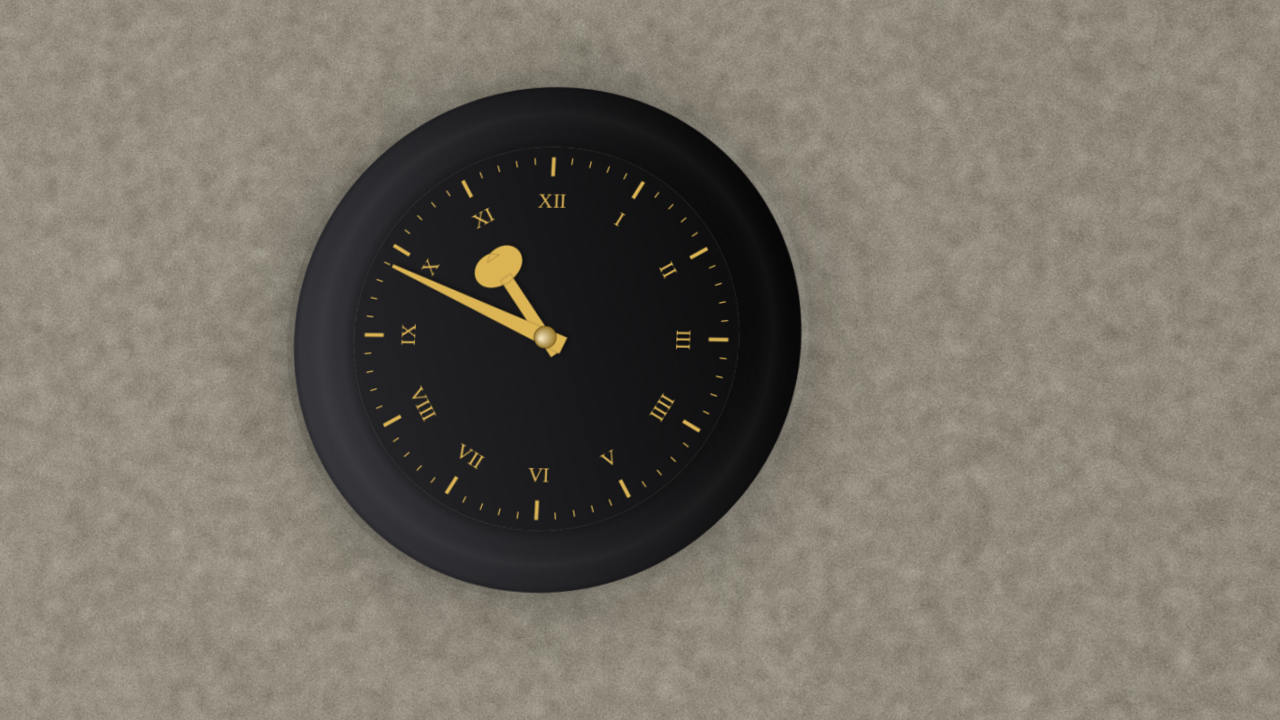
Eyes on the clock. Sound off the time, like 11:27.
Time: 10:49
